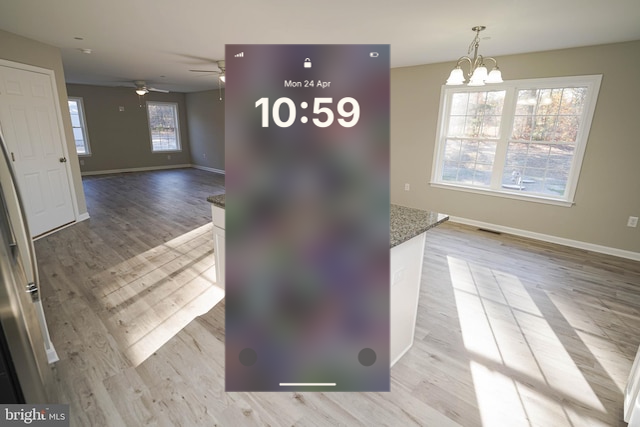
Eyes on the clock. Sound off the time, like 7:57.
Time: 10:59
